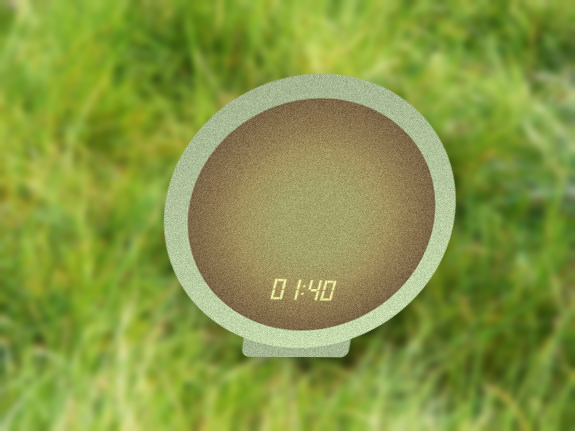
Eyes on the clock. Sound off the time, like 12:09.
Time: 1:40
